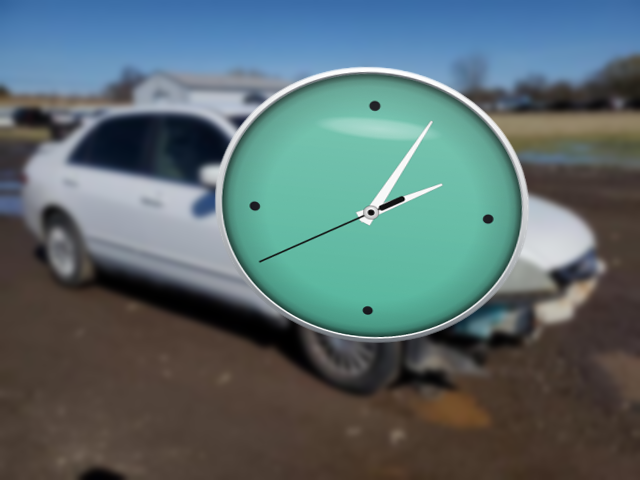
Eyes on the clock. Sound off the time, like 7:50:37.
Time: 2:04:40
